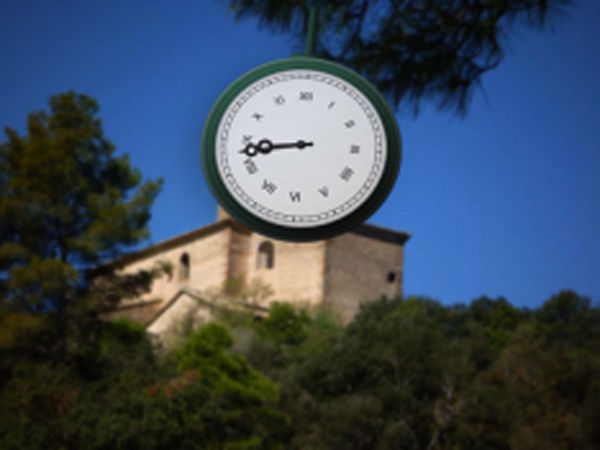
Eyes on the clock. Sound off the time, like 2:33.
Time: 8:43
